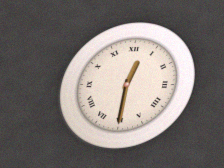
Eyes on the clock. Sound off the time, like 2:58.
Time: 12:30
